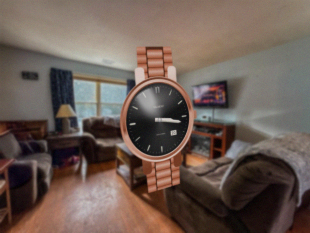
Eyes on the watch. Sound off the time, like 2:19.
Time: 3:17
